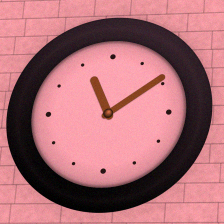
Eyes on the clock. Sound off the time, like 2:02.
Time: 11:09
